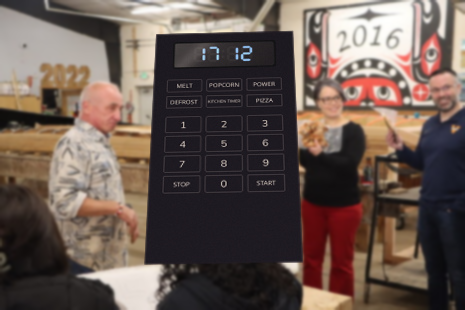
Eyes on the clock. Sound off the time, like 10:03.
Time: 17:12
